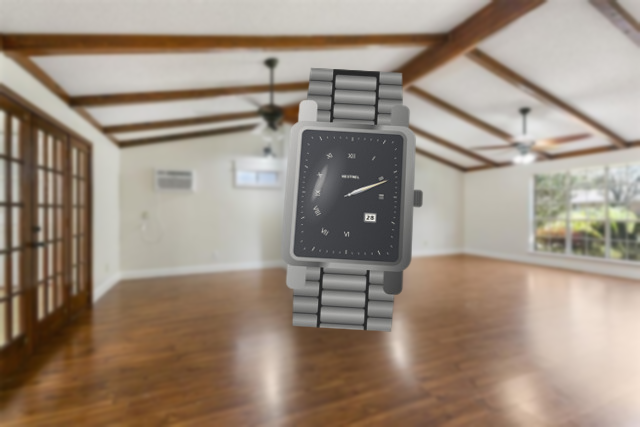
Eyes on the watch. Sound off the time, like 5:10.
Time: 2:11
